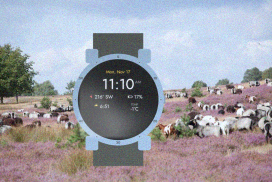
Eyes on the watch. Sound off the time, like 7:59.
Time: 11:10
